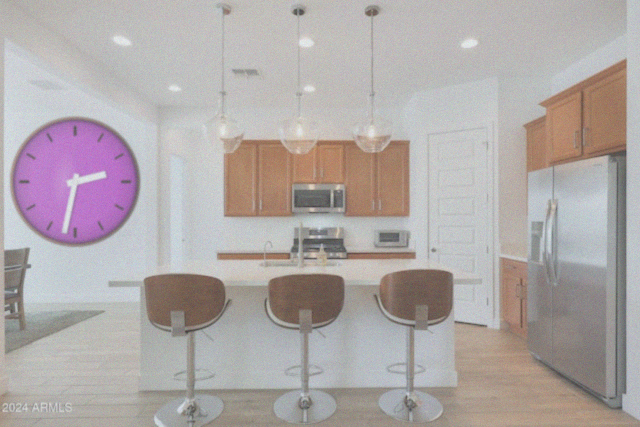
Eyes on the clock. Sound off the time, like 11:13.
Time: 2:32
